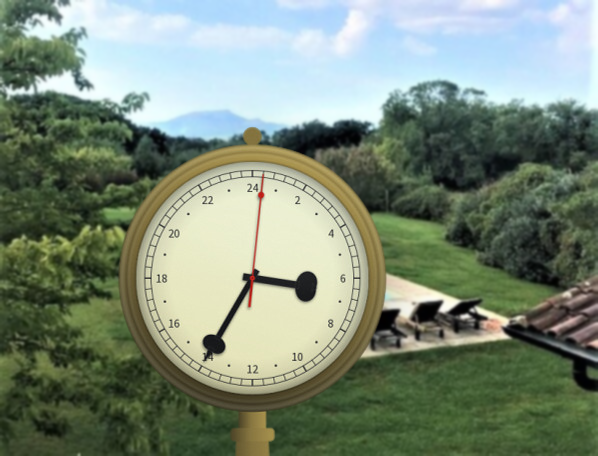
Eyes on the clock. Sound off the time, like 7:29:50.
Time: 6:35:01
